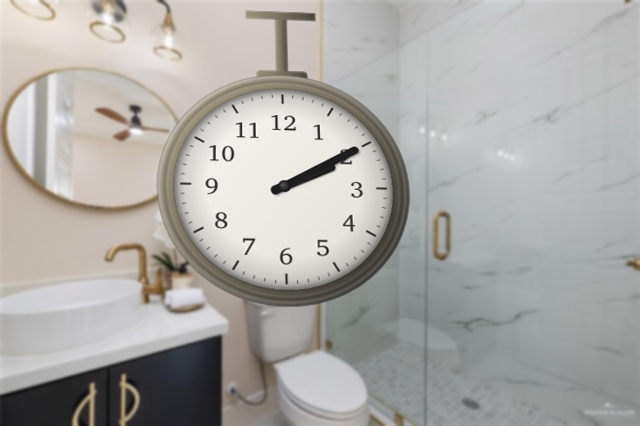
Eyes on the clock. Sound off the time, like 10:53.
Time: 2:10
